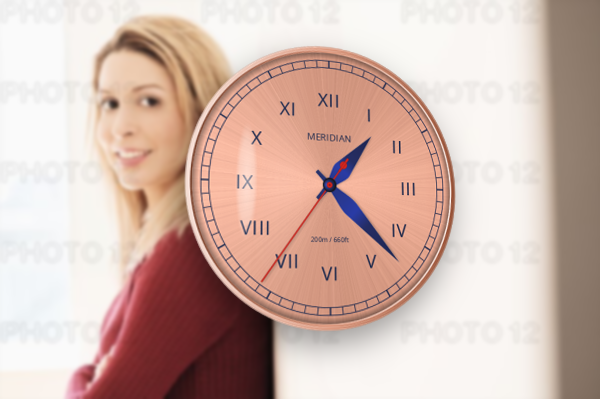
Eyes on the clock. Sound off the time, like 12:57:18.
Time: 1:22:36
